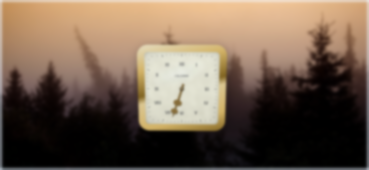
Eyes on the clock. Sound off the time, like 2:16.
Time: 6:33
